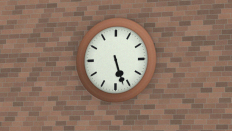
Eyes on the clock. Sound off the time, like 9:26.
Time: 5:27
